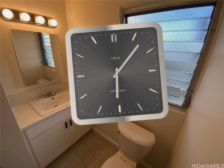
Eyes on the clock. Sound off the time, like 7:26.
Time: 6:07
